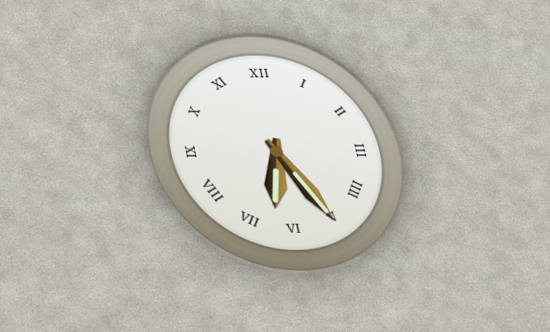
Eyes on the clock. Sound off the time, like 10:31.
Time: 6:25
